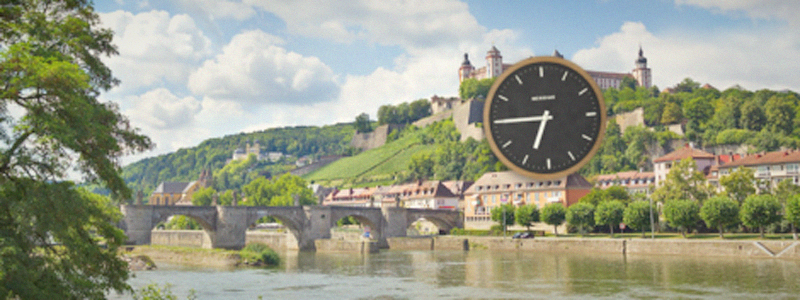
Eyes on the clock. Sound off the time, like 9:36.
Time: 6:45
